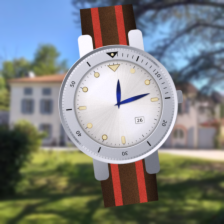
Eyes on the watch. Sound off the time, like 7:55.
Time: 12:13
